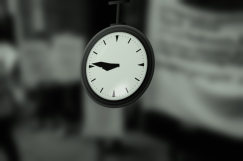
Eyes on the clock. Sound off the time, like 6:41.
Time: 8:46
